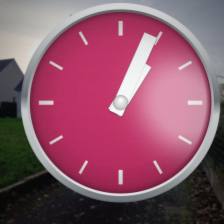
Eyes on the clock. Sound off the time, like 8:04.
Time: 1:04
